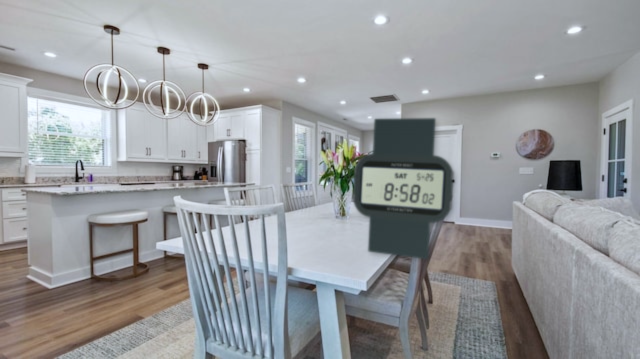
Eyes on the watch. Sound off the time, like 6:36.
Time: 8:58
